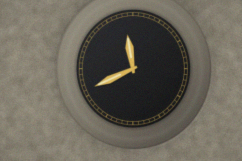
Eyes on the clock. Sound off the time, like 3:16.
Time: 11:41
